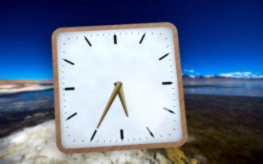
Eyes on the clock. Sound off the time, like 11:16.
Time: 5:35
